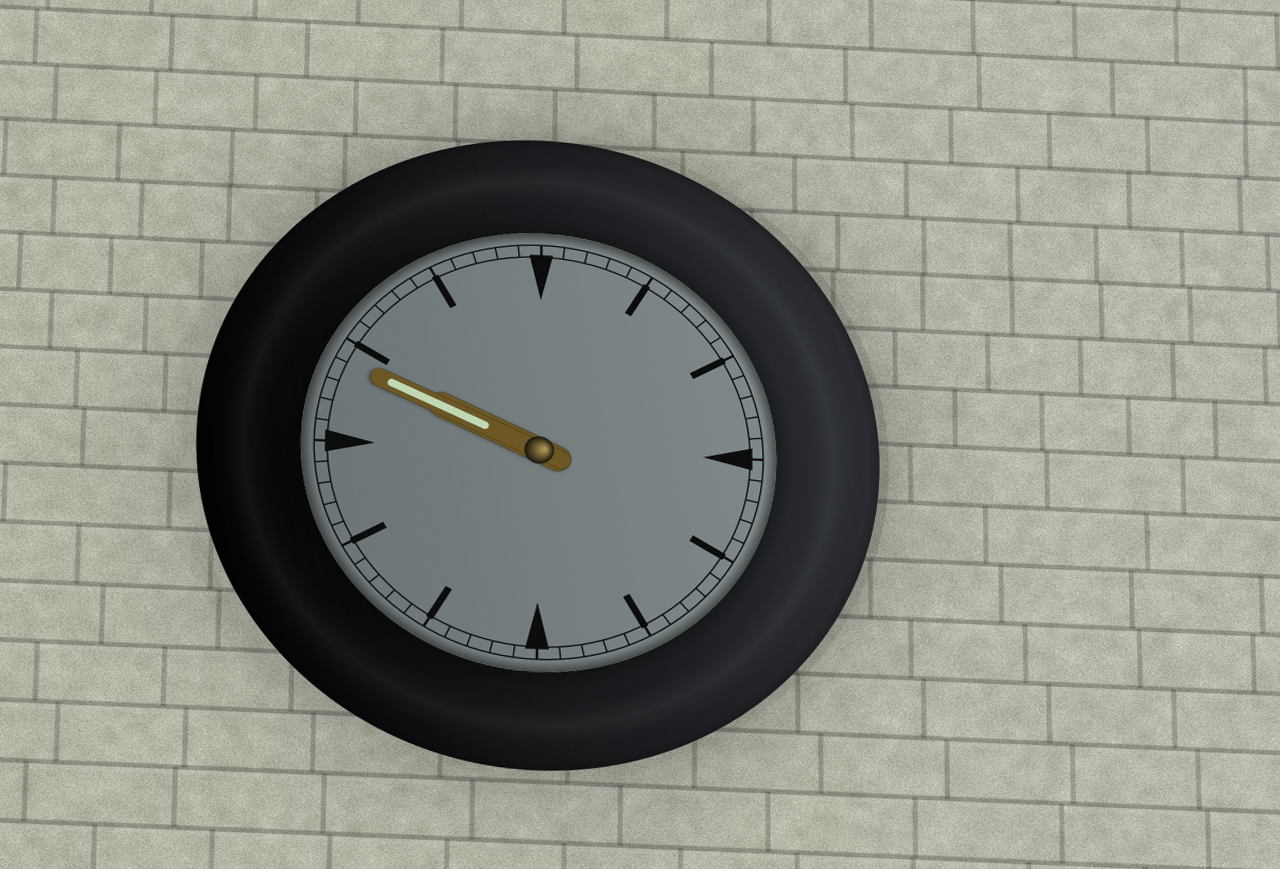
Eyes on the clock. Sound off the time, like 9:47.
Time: 9:49
